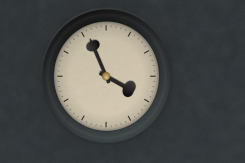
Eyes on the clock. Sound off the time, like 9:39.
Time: 3:56
